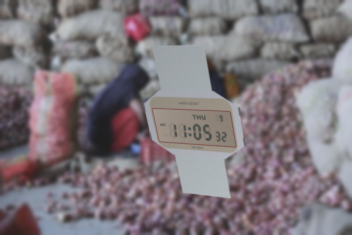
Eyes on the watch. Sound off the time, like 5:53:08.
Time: 11:05:32
